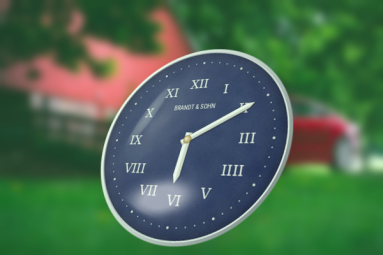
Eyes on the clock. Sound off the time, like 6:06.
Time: 6:10
